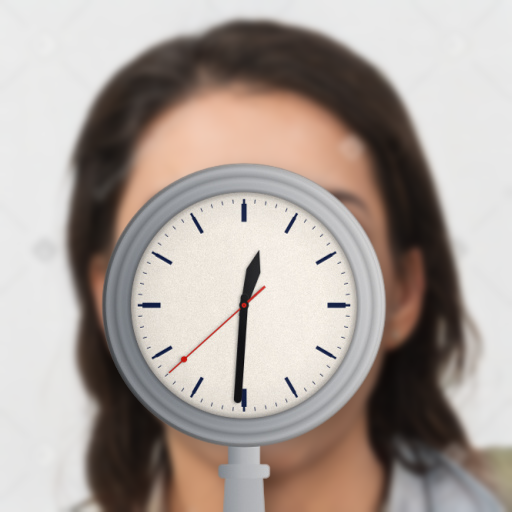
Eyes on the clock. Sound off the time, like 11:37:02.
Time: 12:30:38
